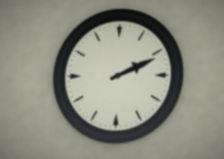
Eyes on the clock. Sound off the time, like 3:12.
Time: 2:11
